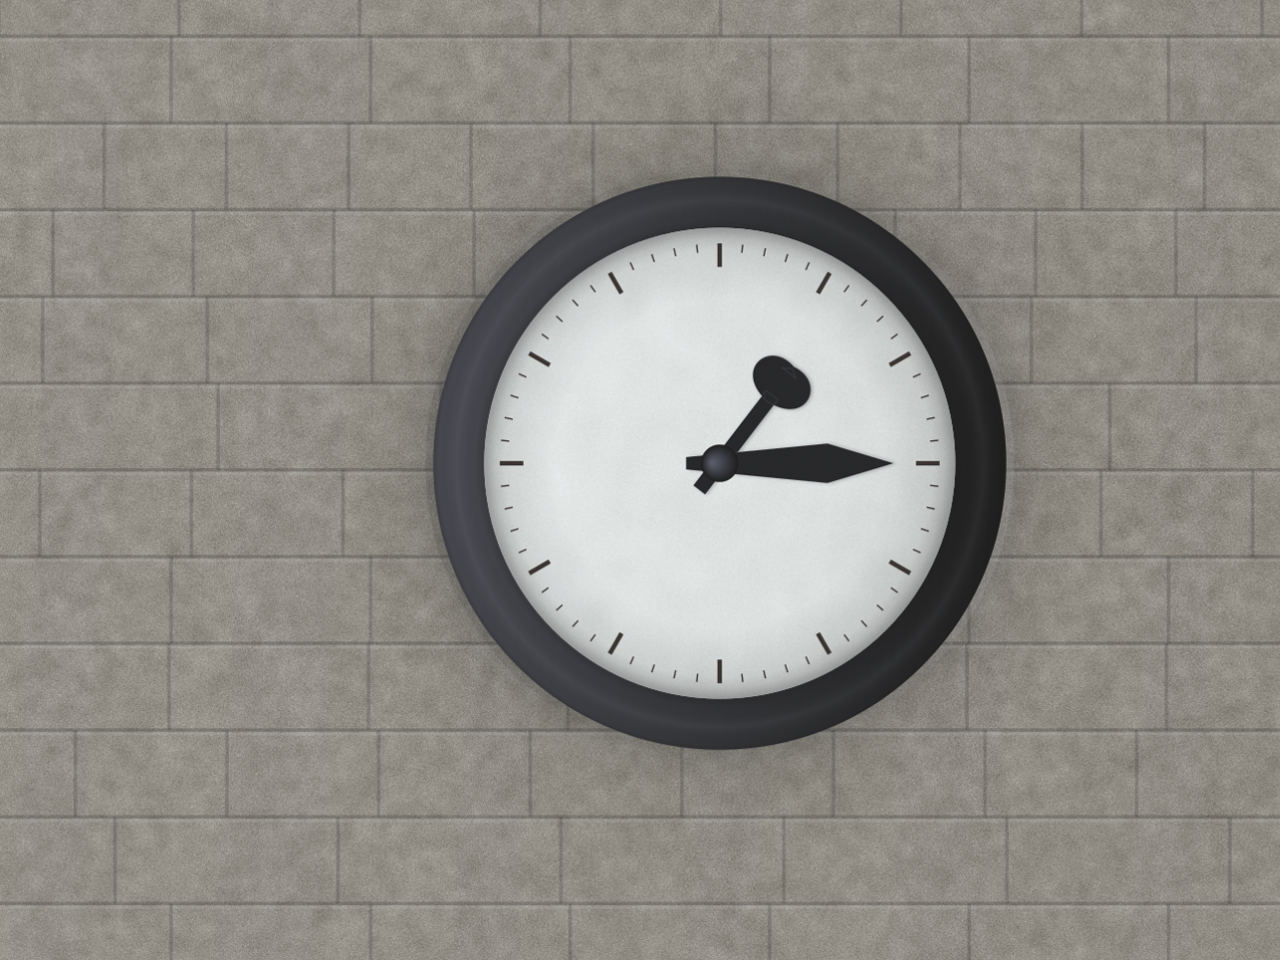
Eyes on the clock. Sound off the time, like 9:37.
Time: 1:15
